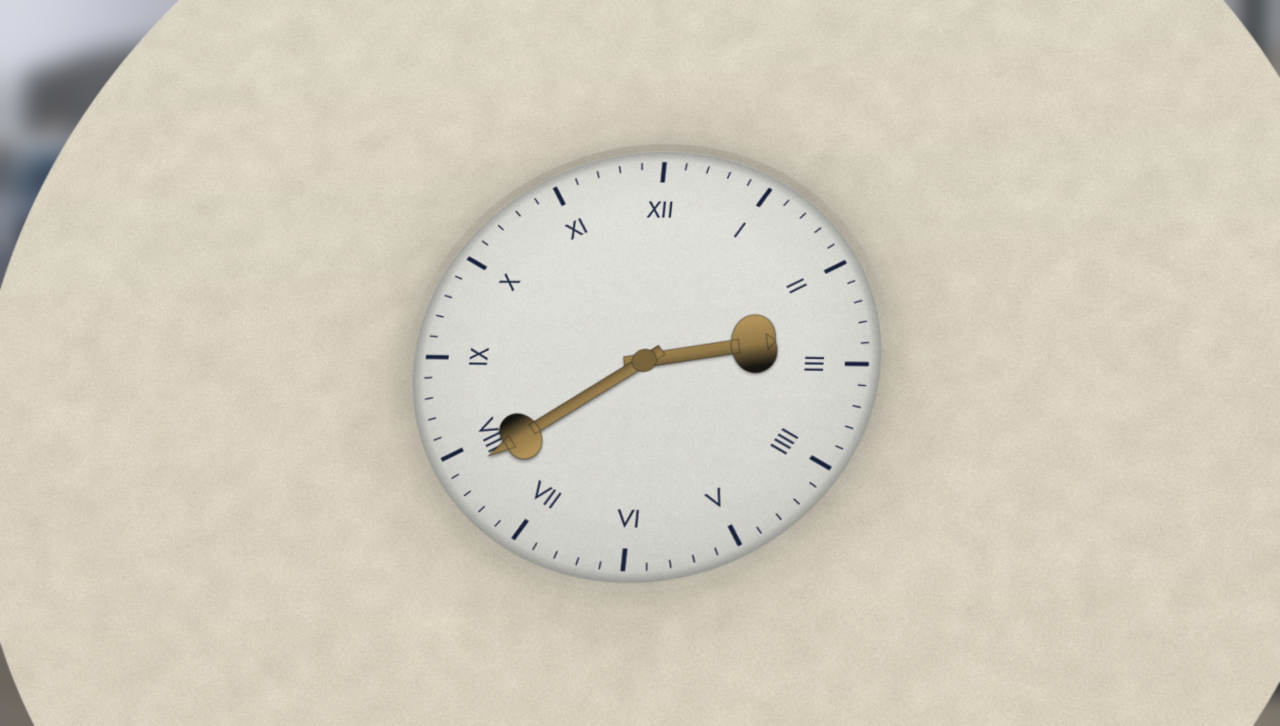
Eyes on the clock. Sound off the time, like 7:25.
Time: 2:39
